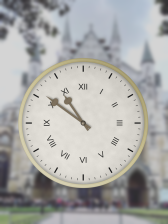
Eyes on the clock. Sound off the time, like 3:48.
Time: 10:51
